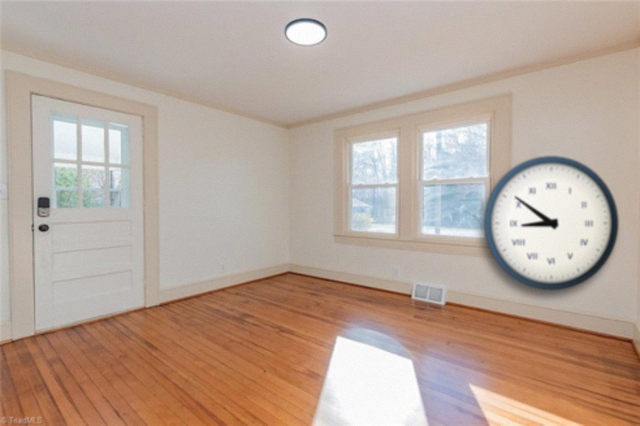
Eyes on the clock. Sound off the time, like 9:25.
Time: 8:51
